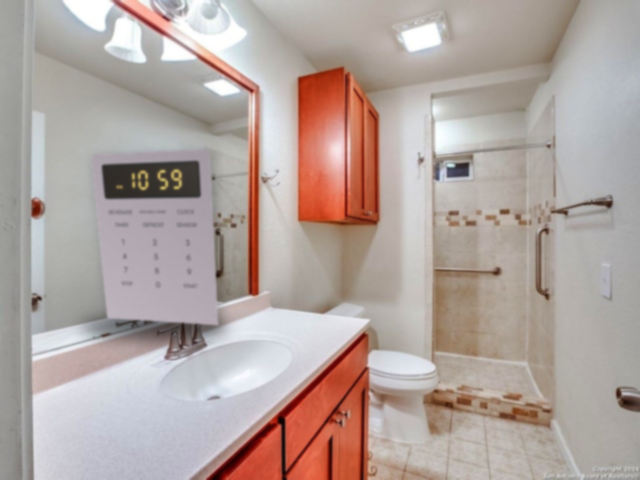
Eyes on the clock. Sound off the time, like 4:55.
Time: 10:59
